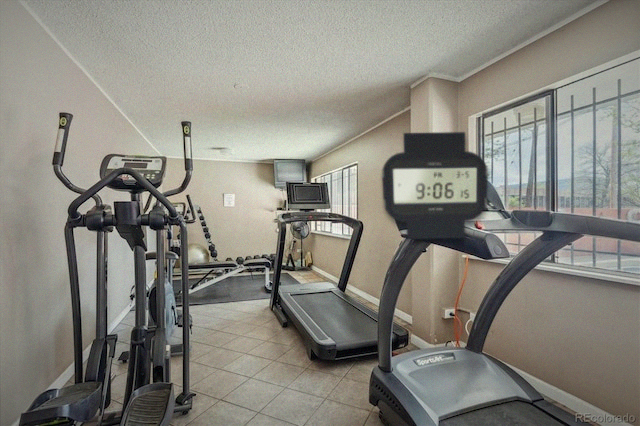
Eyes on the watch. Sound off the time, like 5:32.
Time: 9:06
